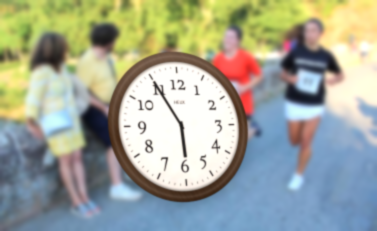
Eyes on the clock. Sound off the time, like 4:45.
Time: 5:55
